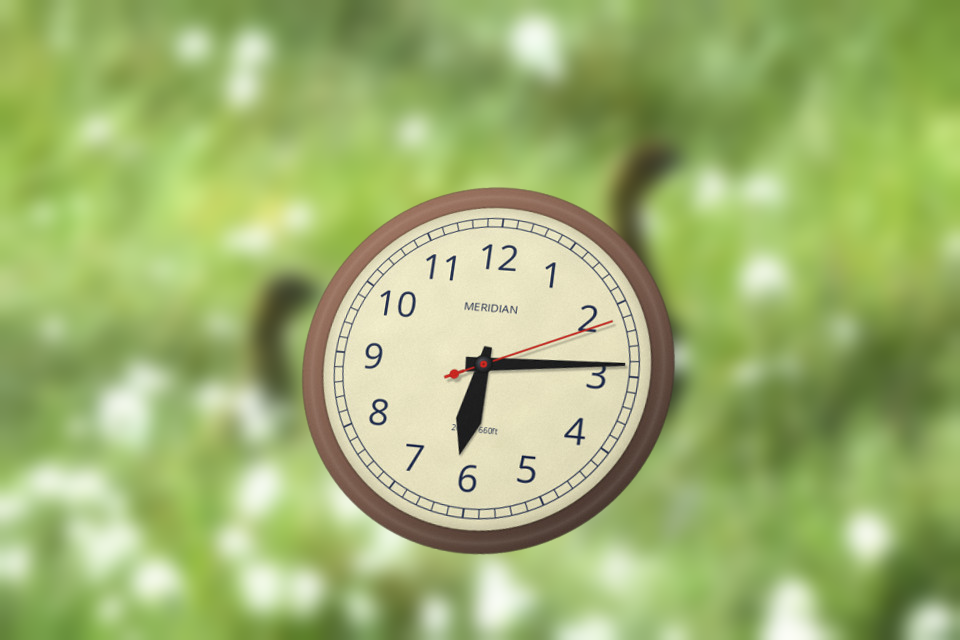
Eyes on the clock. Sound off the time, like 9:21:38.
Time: 6:14:11
